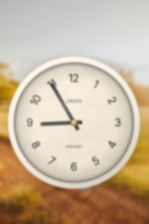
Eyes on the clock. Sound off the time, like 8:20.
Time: 8:55
